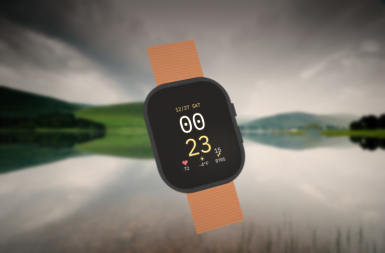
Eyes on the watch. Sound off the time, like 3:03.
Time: 0:23
